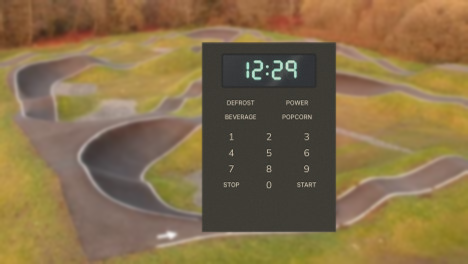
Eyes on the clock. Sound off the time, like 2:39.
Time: 12:29
